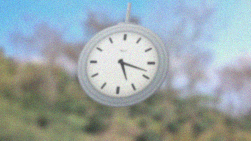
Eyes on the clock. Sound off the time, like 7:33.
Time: 5:18
